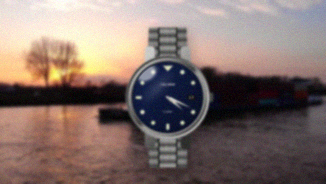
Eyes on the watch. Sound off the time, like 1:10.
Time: 4:19
